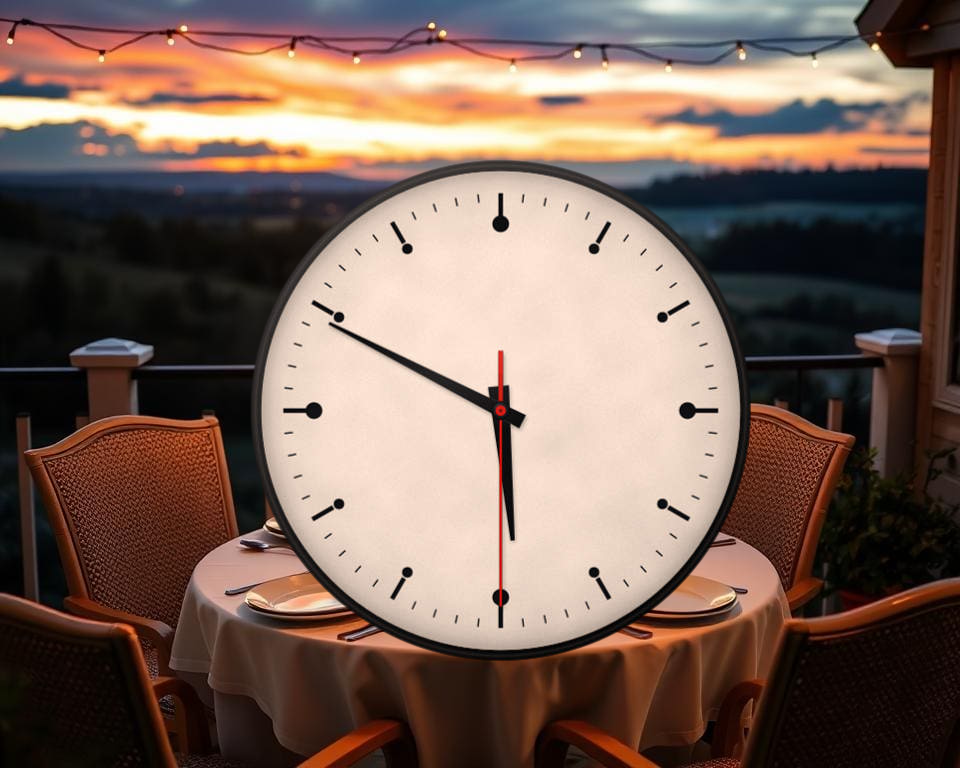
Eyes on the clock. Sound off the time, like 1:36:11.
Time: 5:49:30
